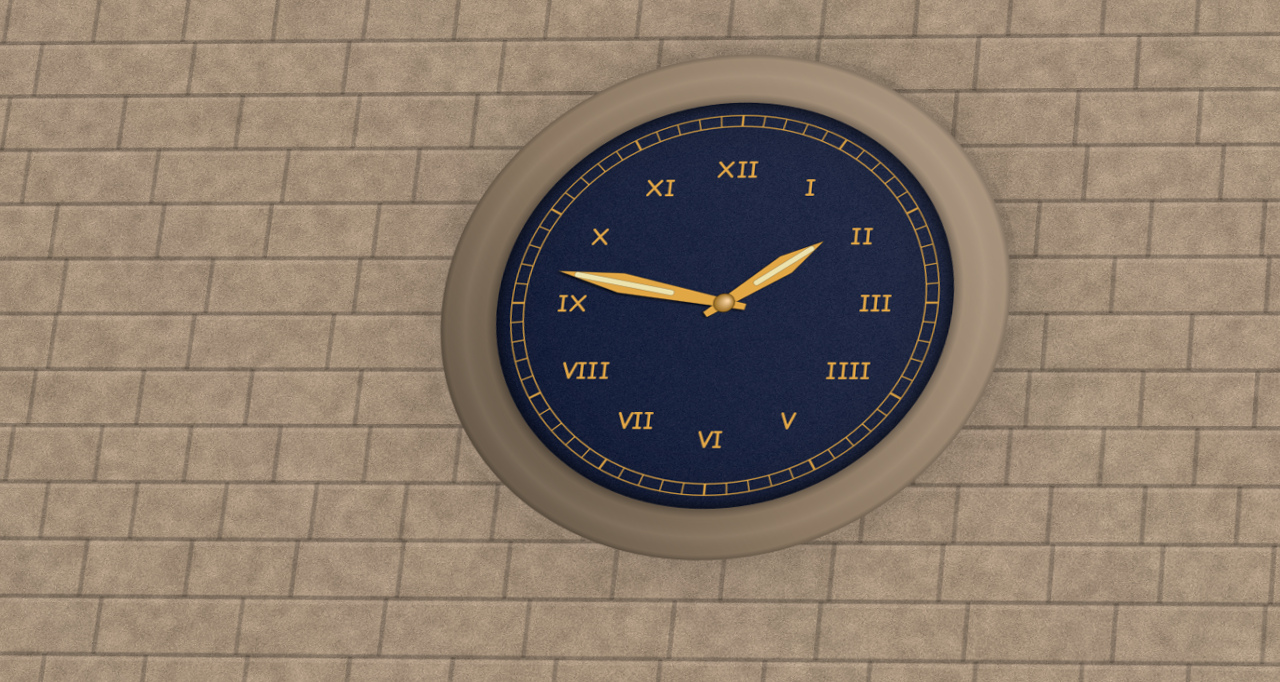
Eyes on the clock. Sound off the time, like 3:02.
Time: 1:47
